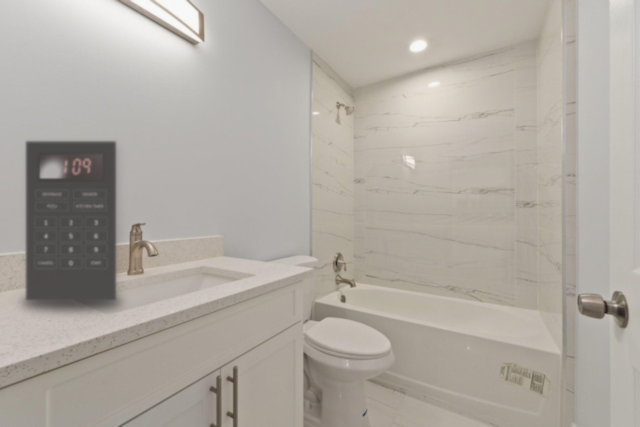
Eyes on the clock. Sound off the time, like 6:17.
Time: 1:09
